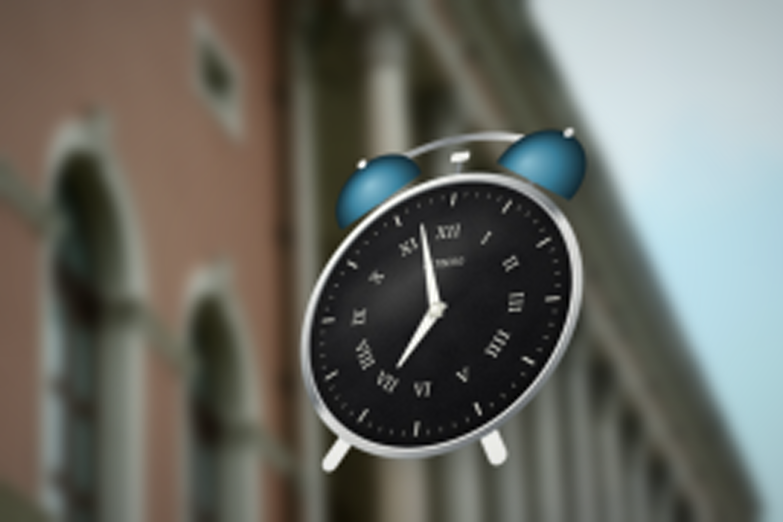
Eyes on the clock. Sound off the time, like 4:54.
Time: 6:57
